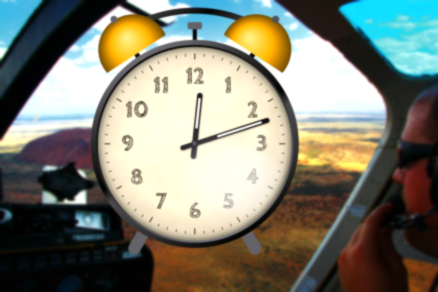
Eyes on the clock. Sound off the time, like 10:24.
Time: 12:12
